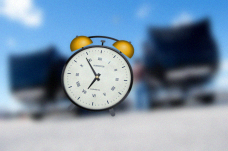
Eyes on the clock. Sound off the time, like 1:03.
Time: 6:54
